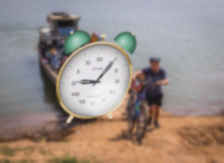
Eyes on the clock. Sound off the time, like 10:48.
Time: 9:06
